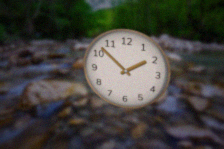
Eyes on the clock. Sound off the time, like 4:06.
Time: 1:52
